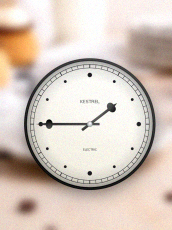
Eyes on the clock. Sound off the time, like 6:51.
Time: 1:45
